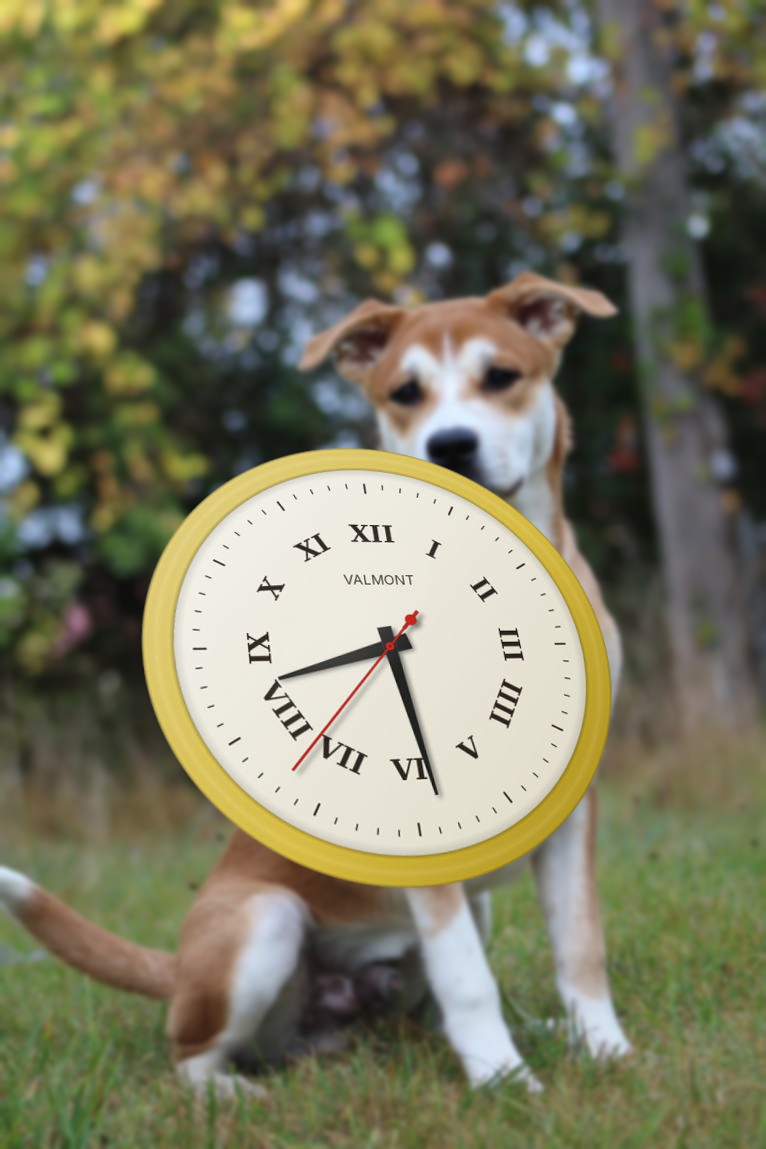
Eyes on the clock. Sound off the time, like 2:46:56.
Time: 8:28:37
